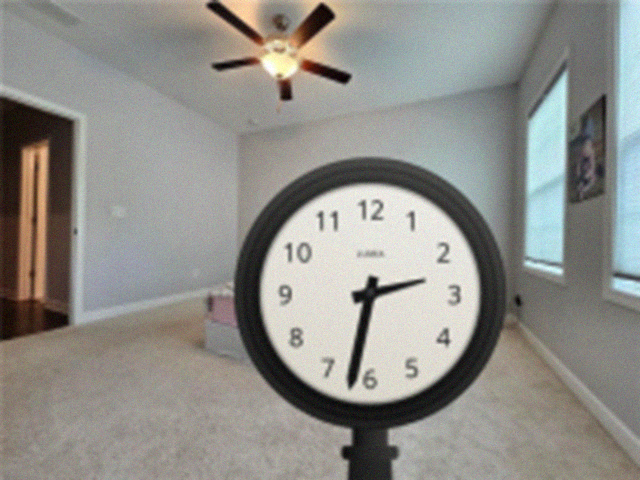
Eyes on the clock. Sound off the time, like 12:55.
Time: 2:32
